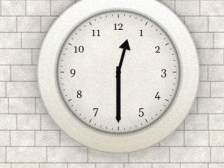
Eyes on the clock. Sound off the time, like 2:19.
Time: 12:30
